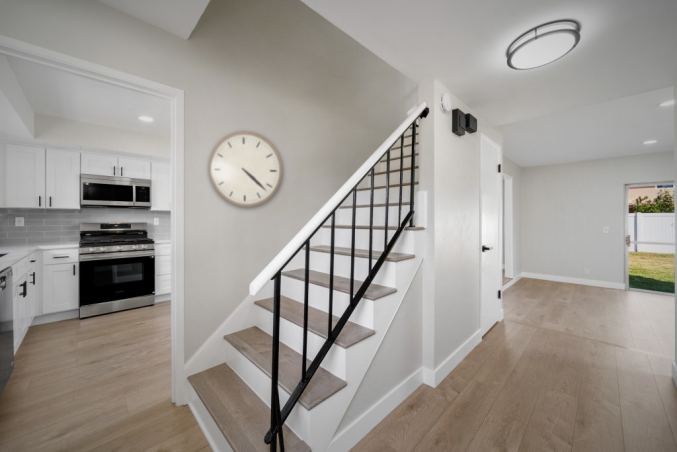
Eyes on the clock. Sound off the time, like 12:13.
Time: 4:22
